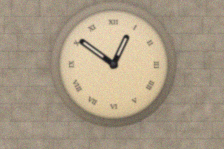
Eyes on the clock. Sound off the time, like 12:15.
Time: 12:51
